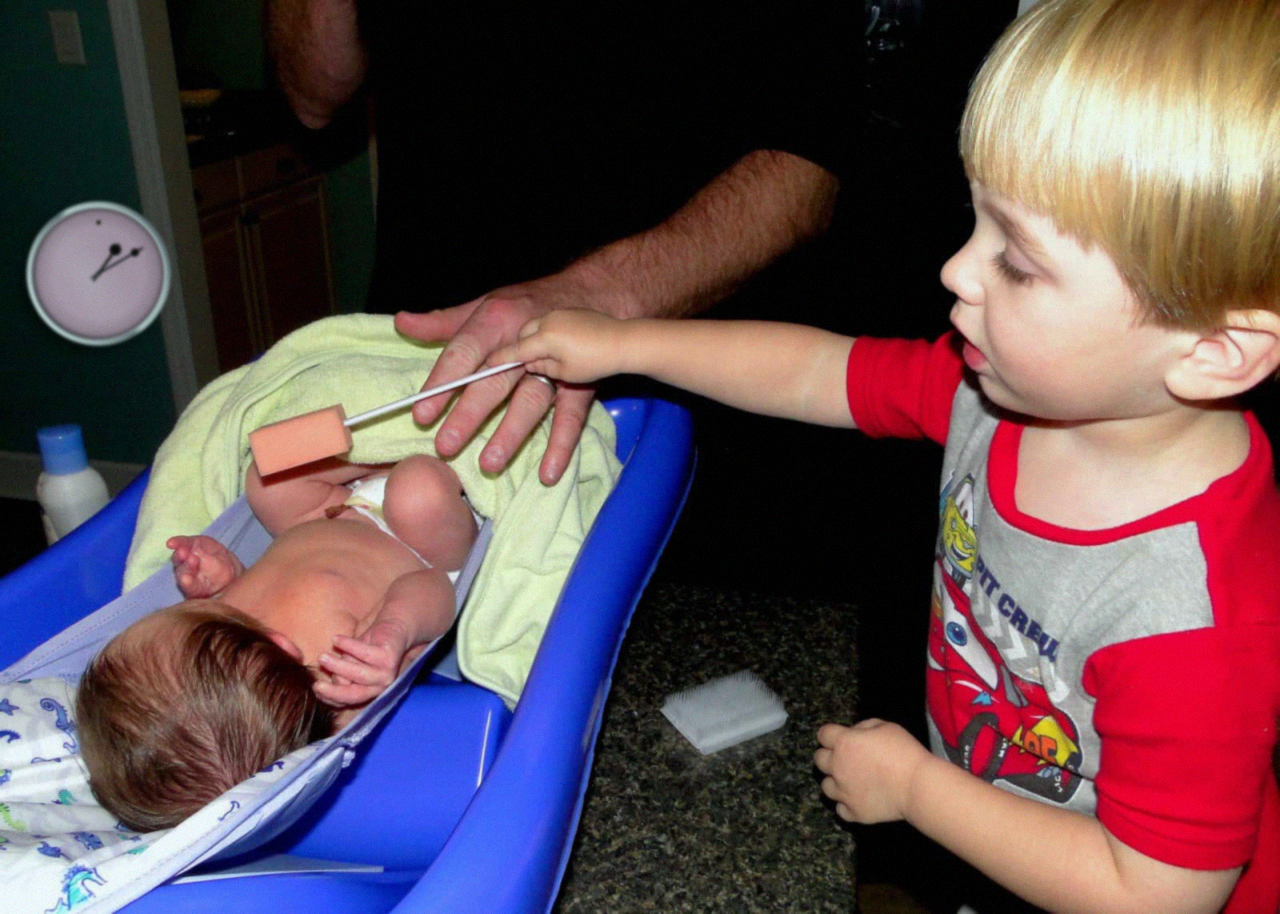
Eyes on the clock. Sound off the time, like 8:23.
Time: 1:10
